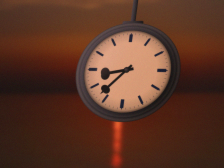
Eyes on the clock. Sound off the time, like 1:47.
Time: 8:37
